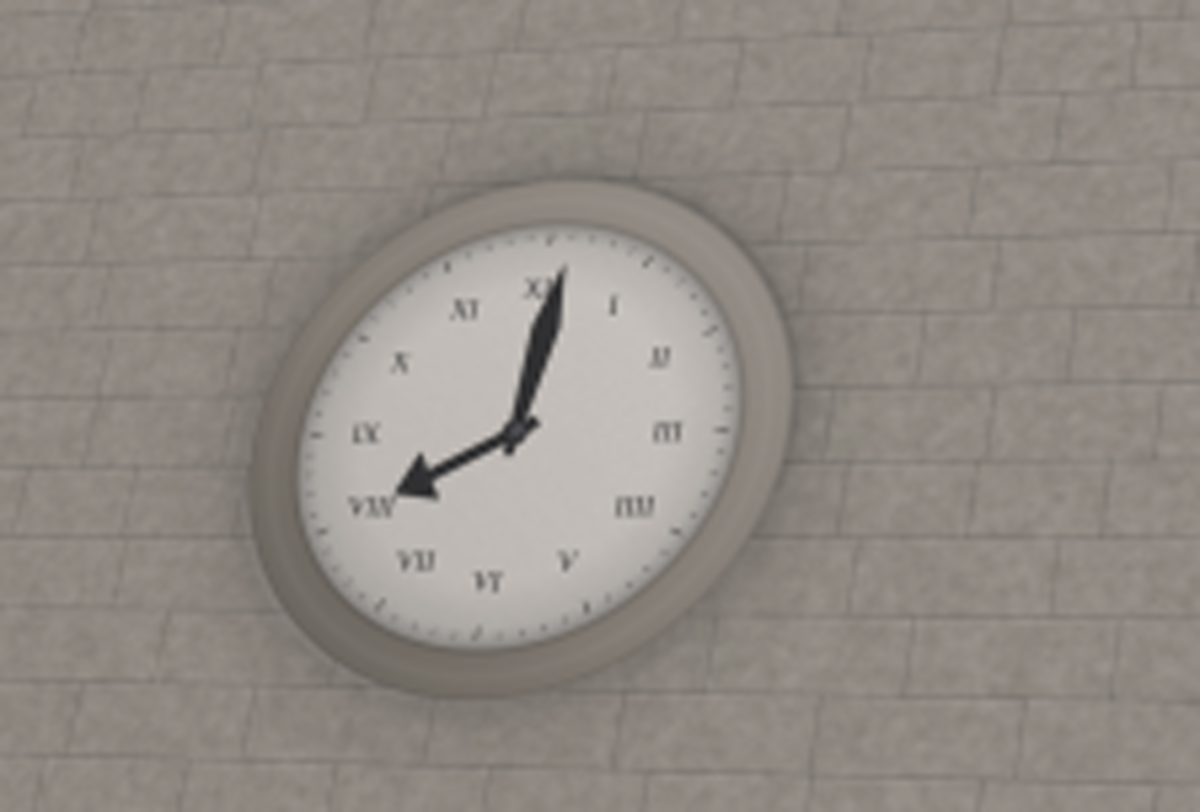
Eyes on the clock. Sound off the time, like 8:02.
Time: 8:01
